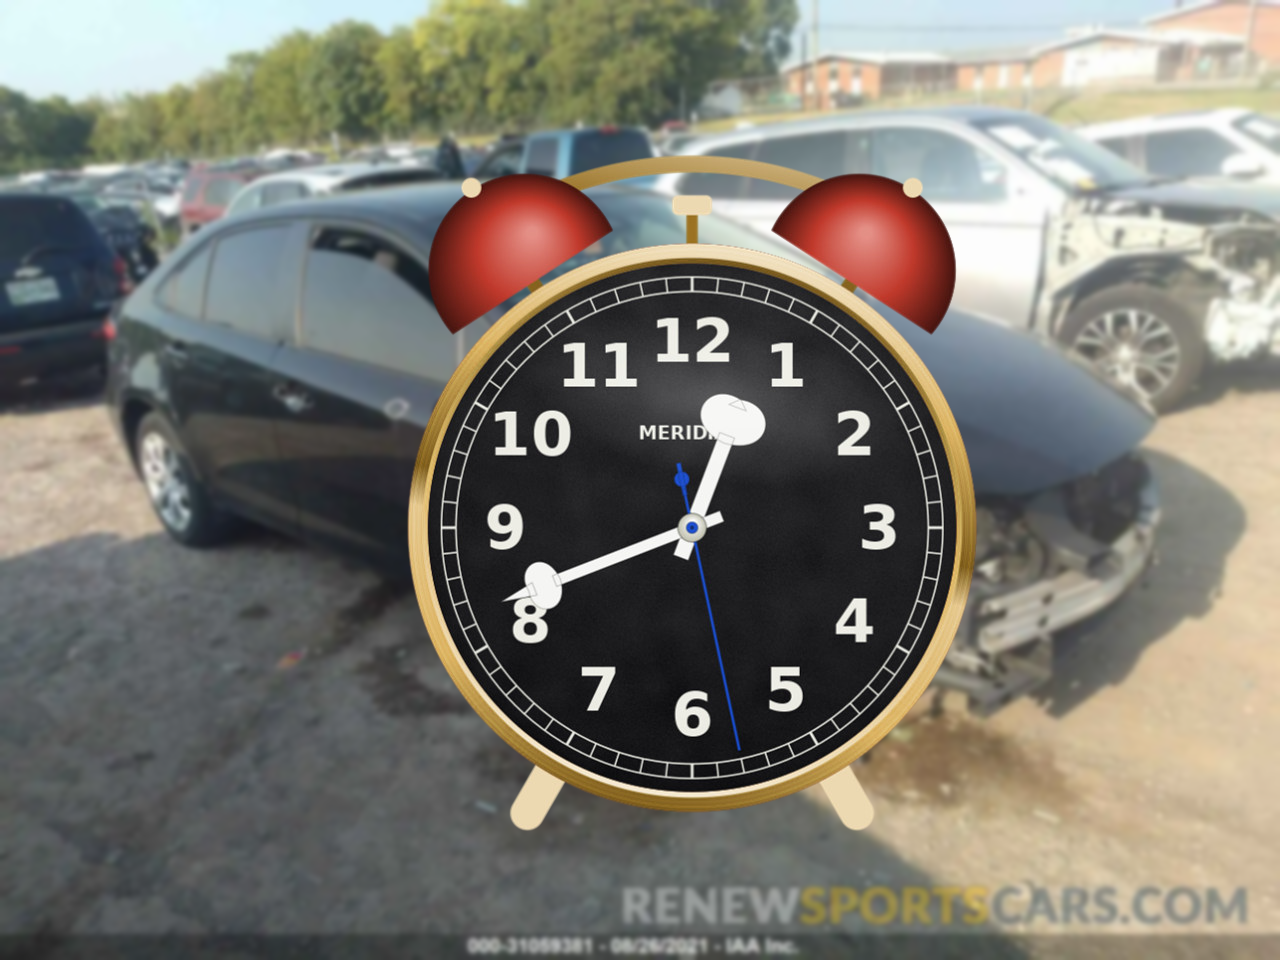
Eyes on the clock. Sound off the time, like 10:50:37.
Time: 12:41:28
